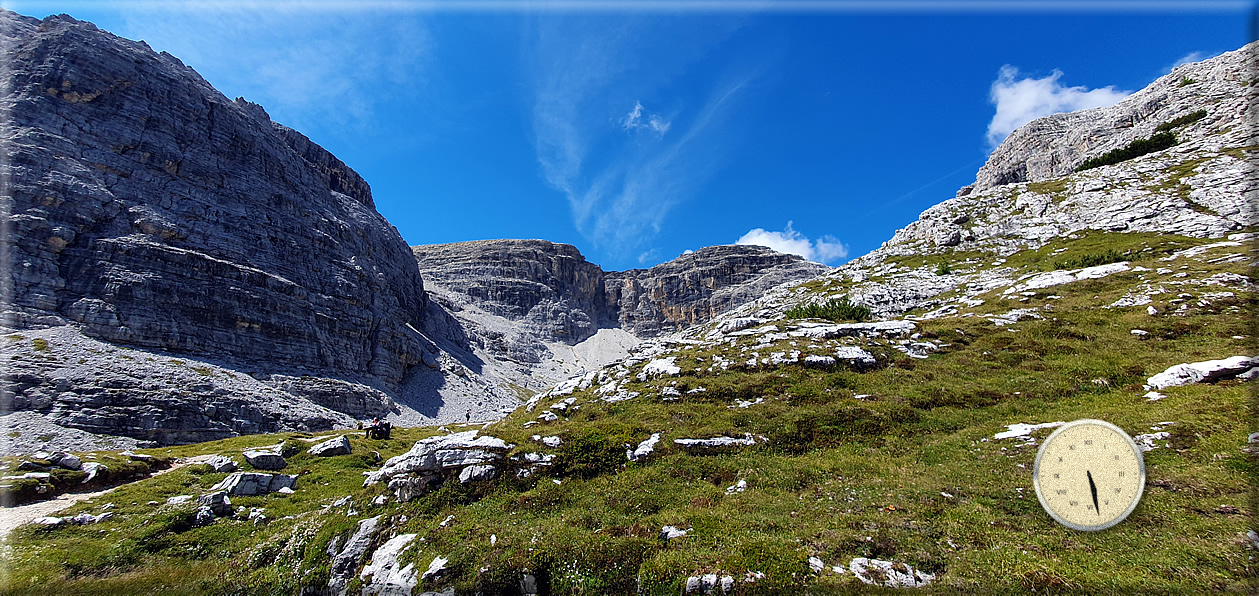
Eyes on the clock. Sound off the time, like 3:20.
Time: 5:28
